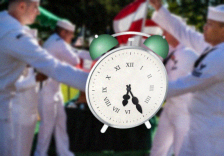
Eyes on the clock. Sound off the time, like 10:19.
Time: 6:25
